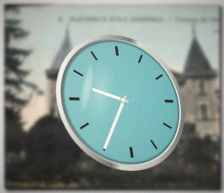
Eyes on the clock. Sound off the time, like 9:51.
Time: 9:35
